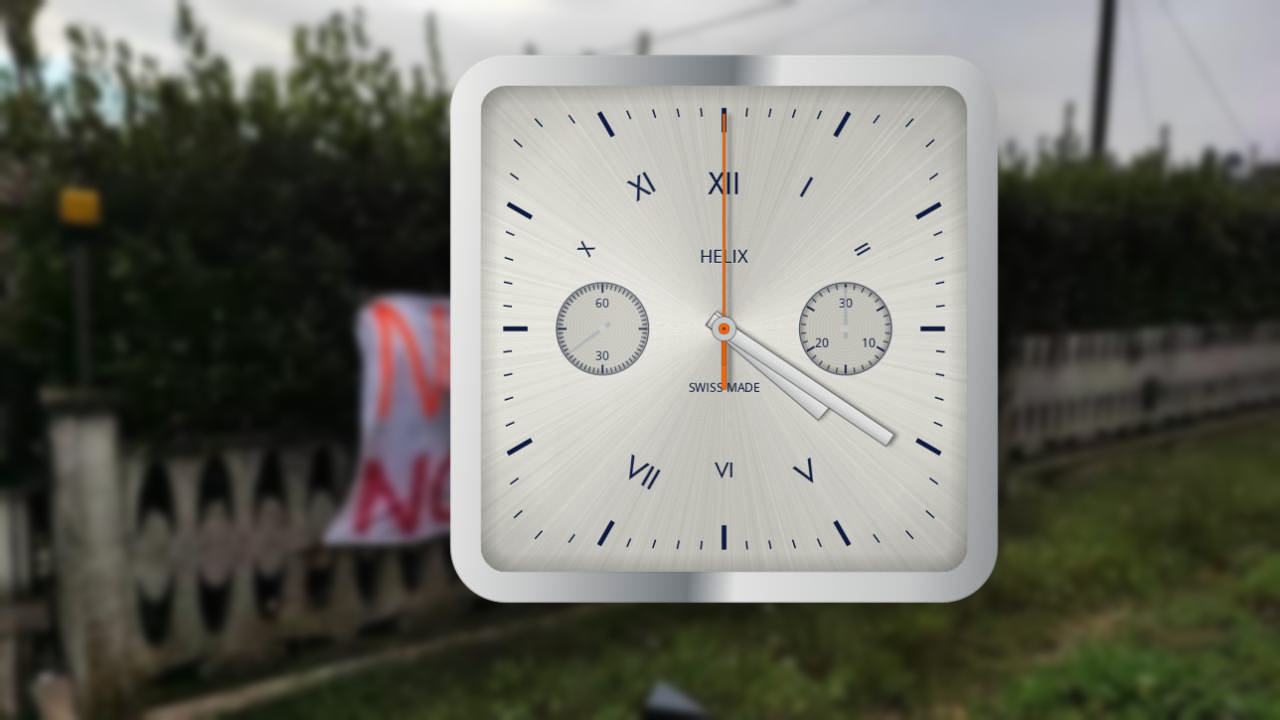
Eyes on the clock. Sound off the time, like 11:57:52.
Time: 4:20:39
